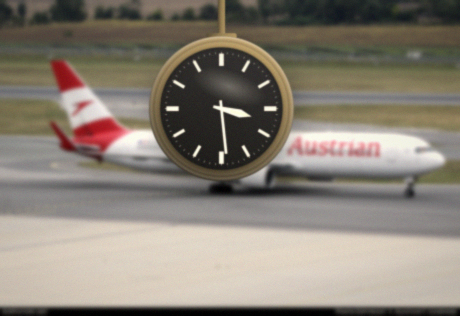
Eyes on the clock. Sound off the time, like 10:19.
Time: 3:29
